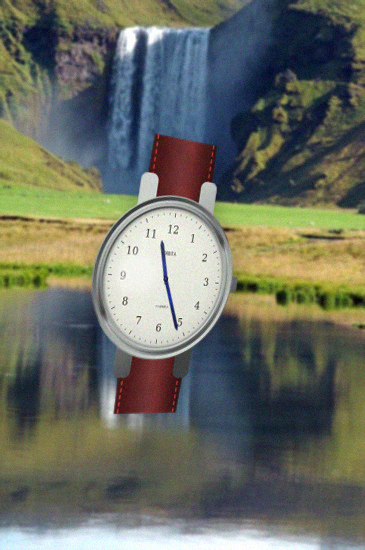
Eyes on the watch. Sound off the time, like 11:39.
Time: 11:26
